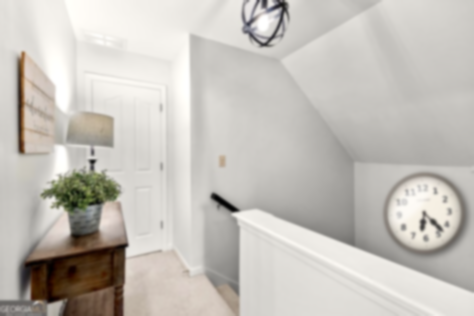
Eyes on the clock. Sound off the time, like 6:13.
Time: 6:23
